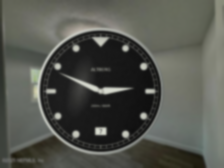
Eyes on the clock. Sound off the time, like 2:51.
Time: 2:49
